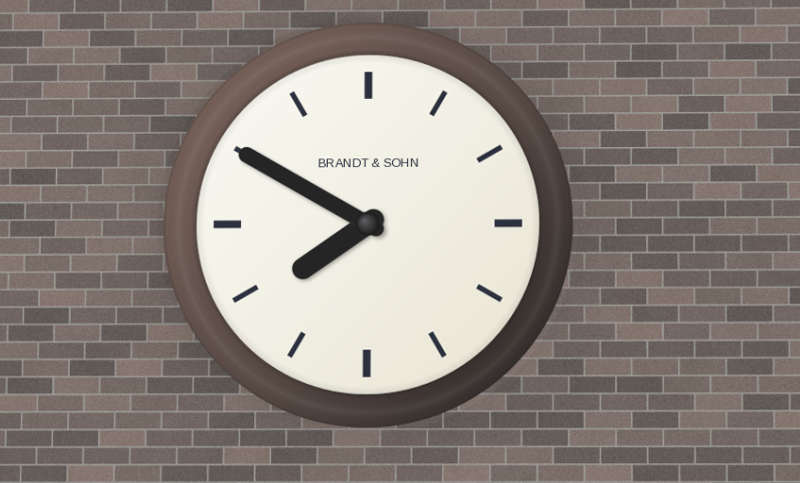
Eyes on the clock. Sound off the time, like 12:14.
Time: 7:50
